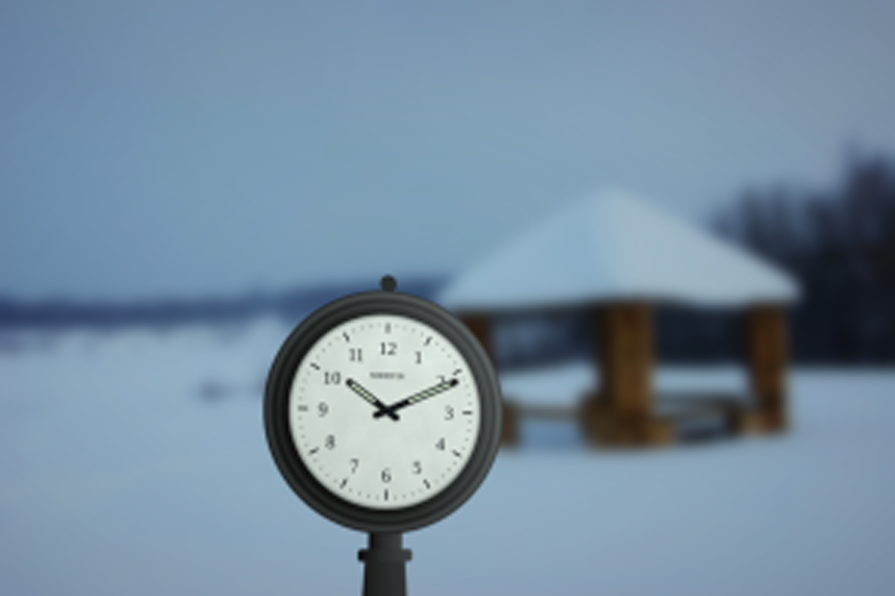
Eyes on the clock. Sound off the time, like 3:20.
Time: 10:11
